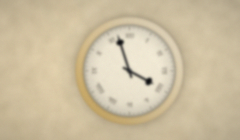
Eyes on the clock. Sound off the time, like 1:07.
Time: 3:57
